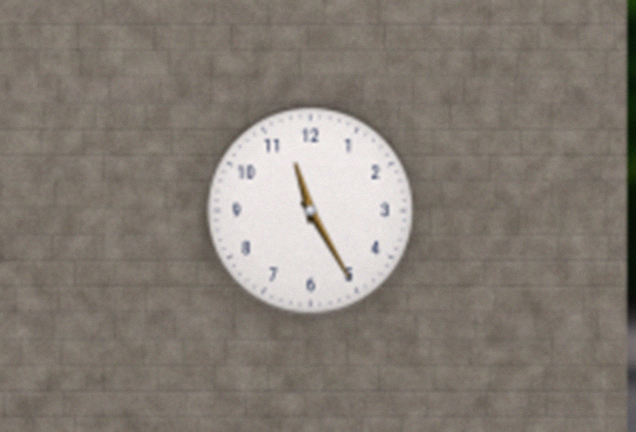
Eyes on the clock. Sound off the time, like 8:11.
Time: 11:25
